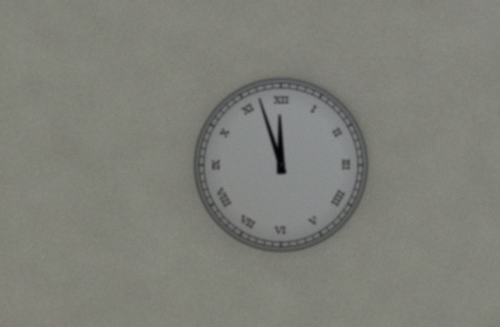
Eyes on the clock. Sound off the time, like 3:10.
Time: 11:57
